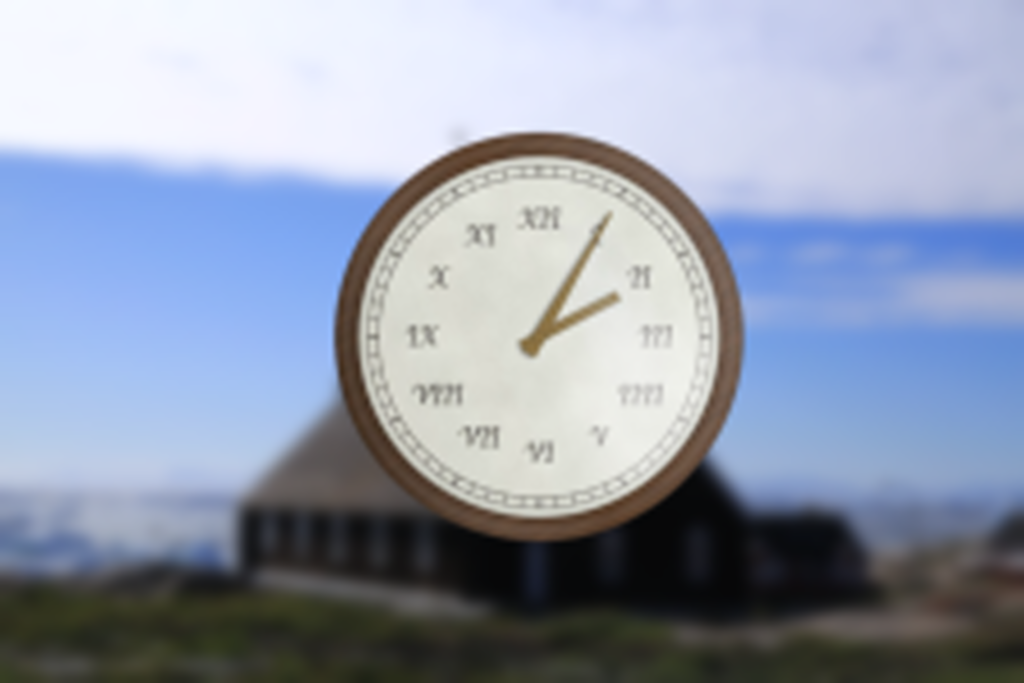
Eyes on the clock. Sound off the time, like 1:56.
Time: 2:05
